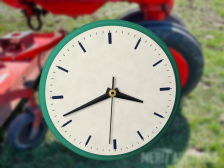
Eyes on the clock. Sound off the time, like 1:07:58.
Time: 3:41:31
